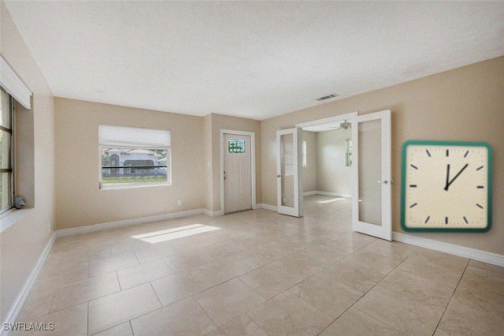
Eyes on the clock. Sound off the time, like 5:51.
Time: 12:07
